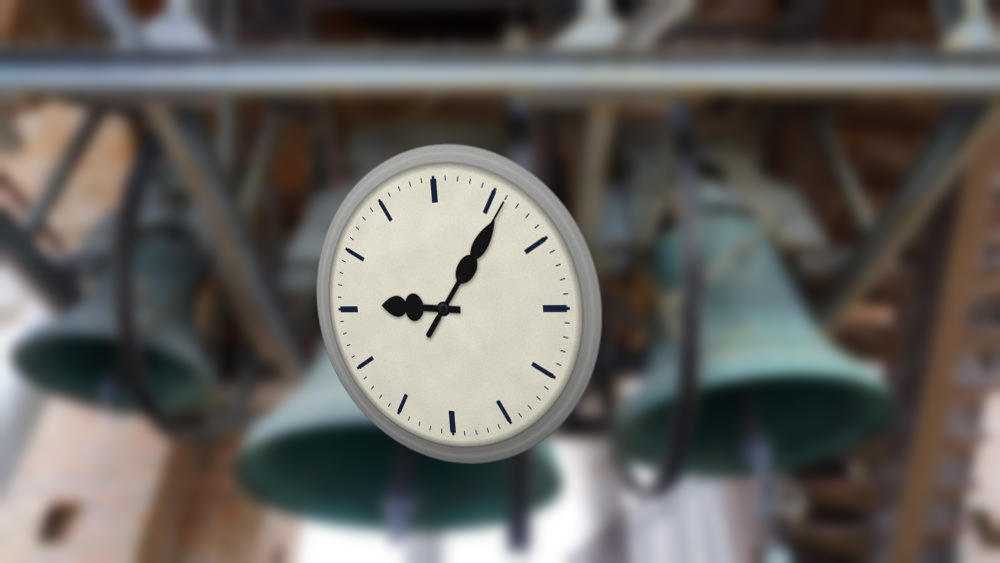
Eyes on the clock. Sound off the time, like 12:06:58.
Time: 9:06:06
